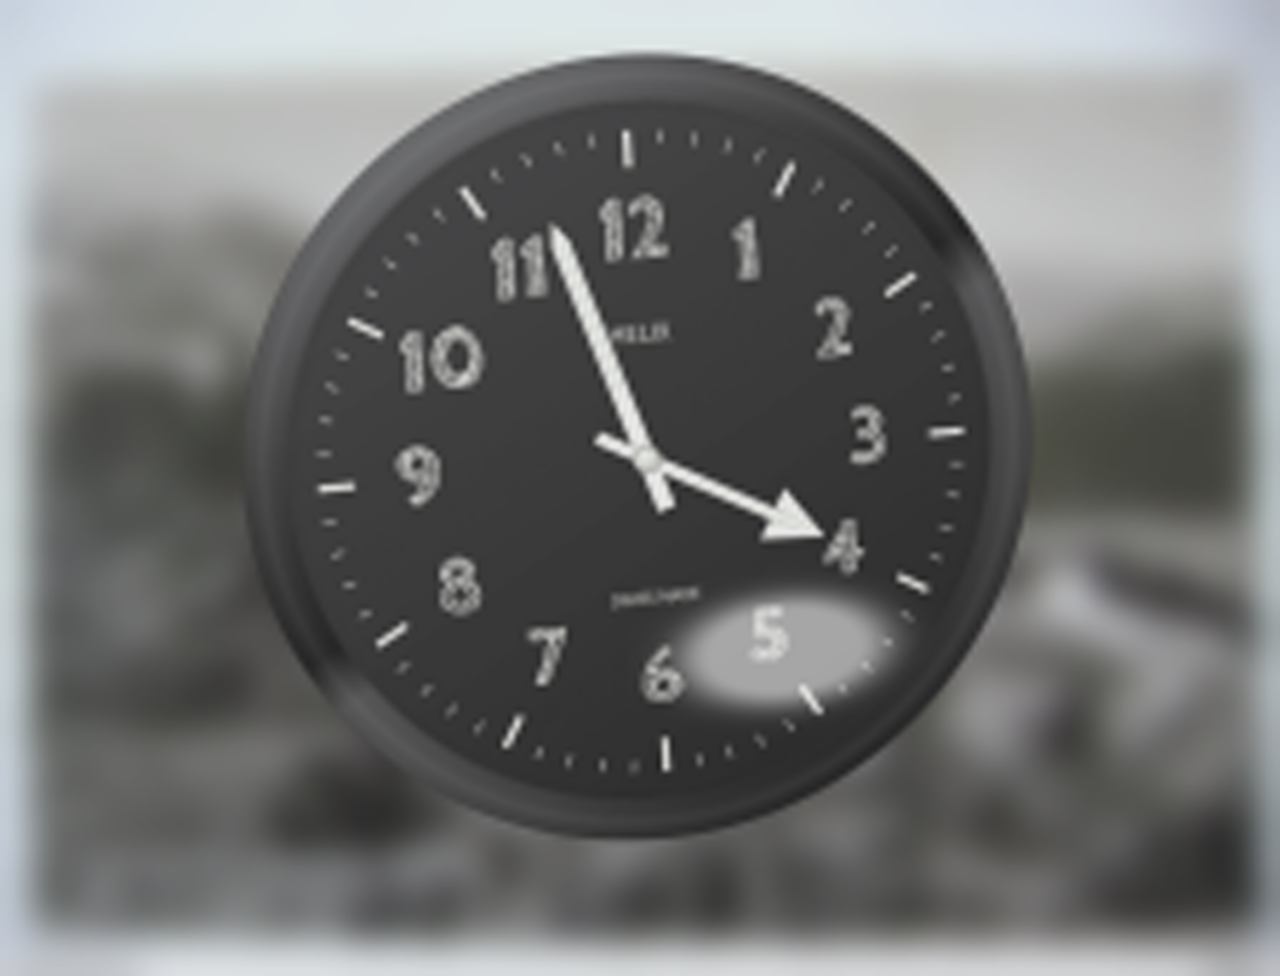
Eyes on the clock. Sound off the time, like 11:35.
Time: 3:57
